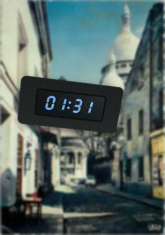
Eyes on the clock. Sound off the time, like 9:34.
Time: 1:31
